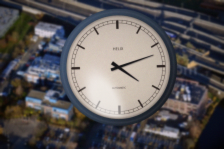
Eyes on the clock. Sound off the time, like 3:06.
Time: 4:12
